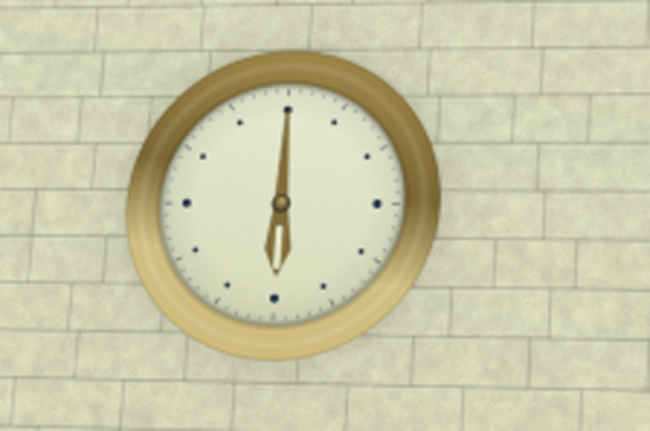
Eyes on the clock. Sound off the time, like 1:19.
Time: 6:00
